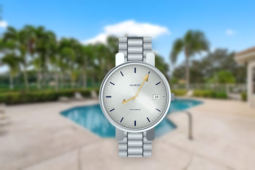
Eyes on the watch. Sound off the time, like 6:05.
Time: 8:05
